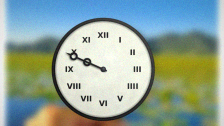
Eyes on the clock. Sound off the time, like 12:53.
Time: 9:49
